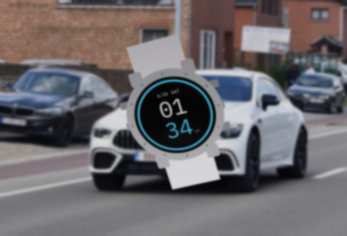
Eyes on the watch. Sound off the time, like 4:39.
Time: 1:34
